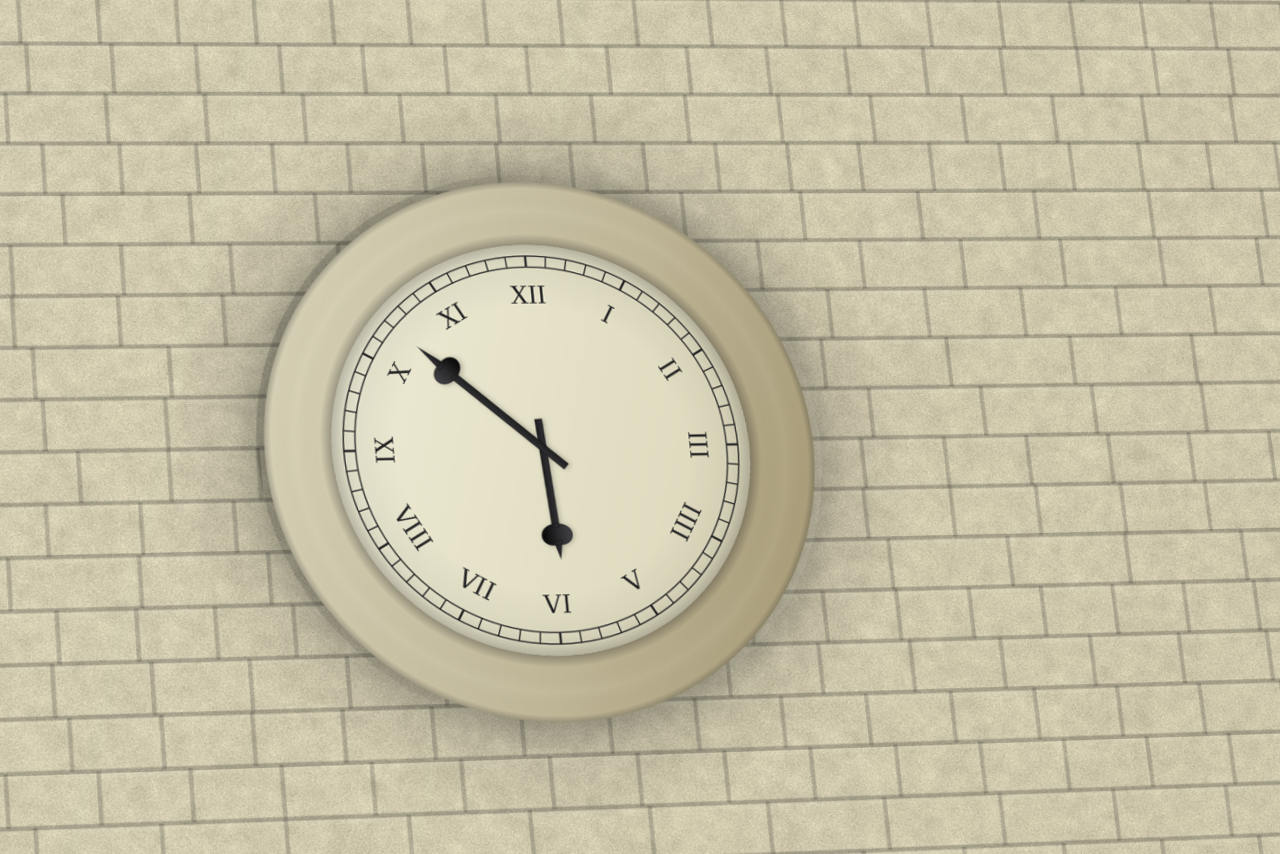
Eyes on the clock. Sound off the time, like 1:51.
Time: 5:52
